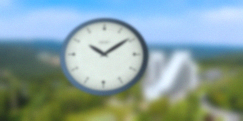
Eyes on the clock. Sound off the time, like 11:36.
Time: 10:09
